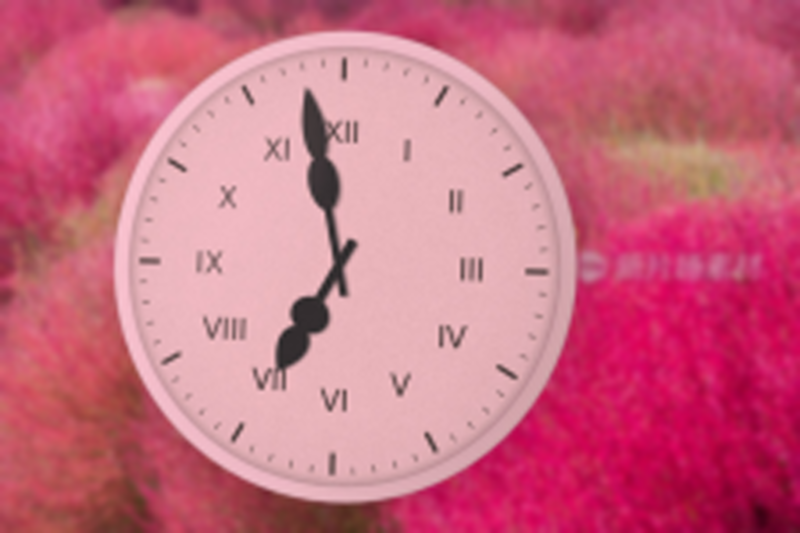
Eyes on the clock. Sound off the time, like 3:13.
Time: 6:58
